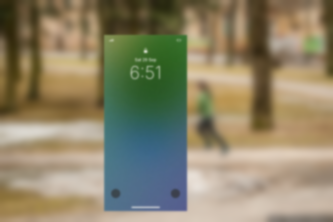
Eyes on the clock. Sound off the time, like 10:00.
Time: 6:51
